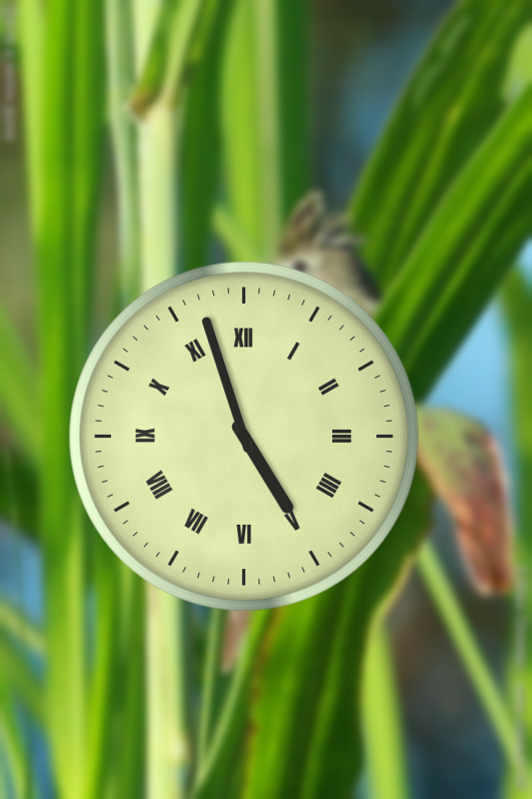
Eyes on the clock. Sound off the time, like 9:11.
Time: 4:57
